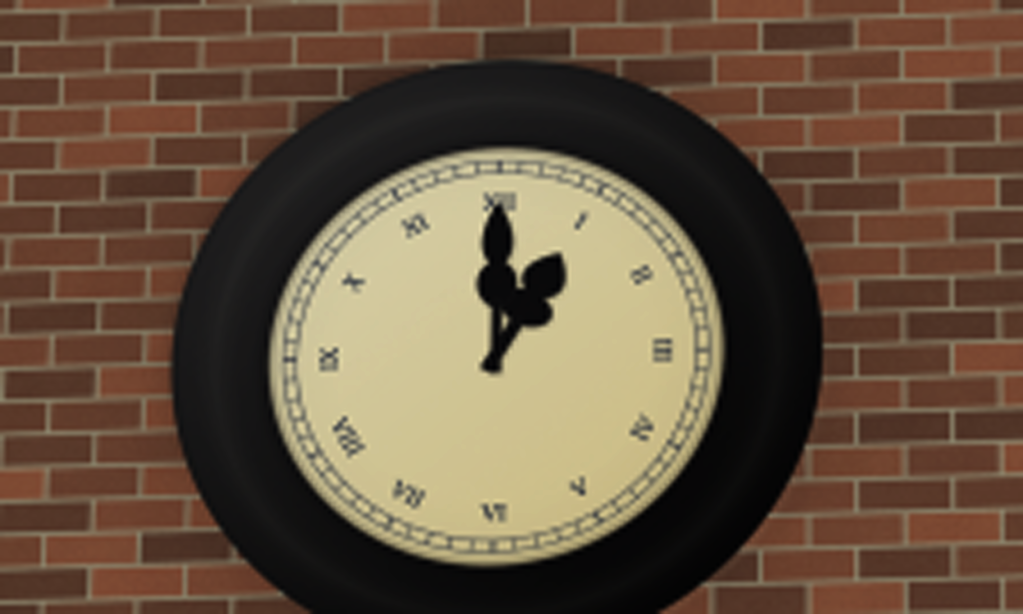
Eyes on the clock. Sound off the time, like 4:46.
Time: 1:00
